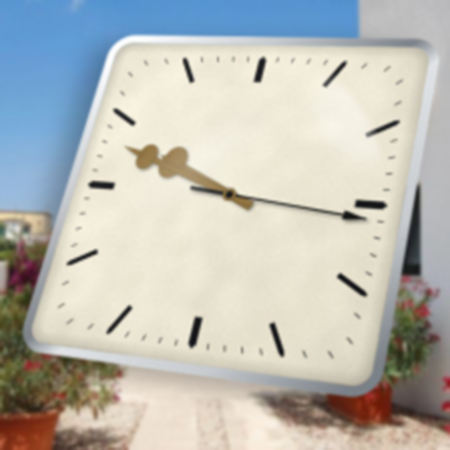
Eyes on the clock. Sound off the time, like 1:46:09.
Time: 9:48:16
